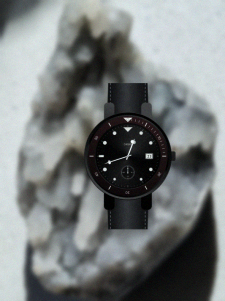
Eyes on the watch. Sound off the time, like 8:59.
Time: 12:42
